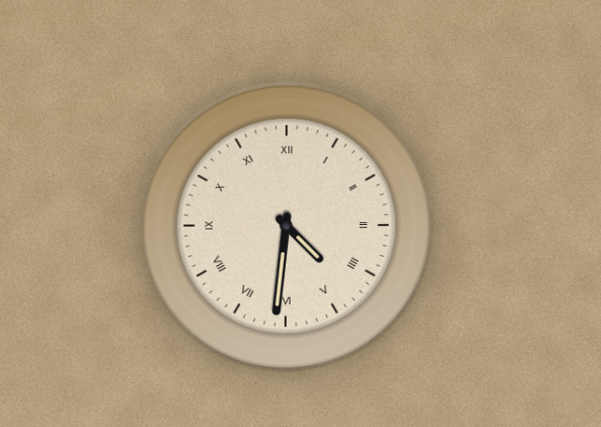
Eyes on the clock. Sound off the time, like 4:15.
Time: 4:31
